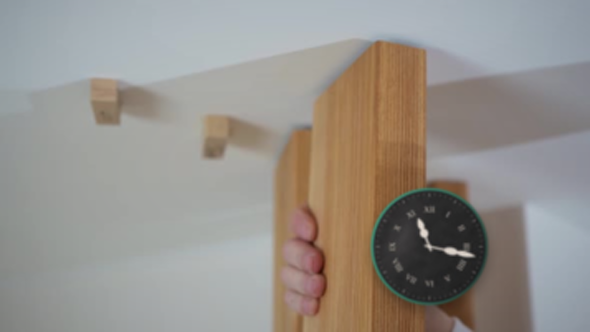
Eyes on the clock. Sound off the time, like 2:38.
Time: 11:17
